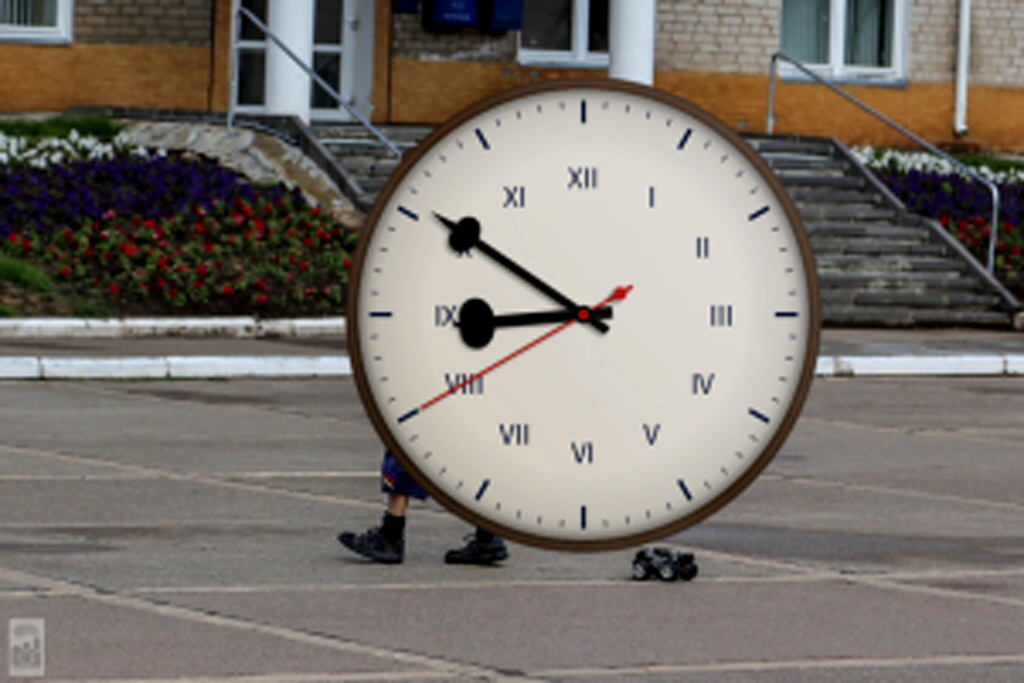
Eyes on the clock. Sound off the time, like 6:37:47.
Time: 8:50:40
